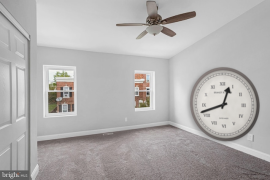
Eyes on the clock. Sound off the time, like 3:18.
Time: 12:42
